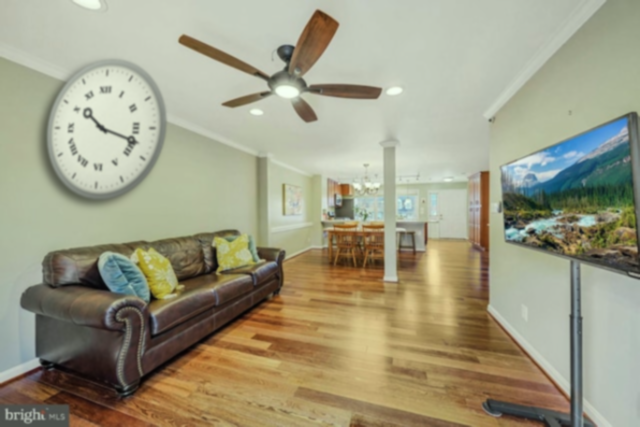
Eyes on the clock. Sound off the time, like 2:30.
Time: 10:18
